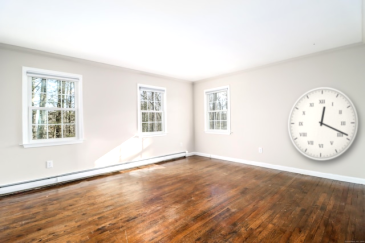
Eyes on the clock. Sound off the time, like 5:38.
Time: 12:19
